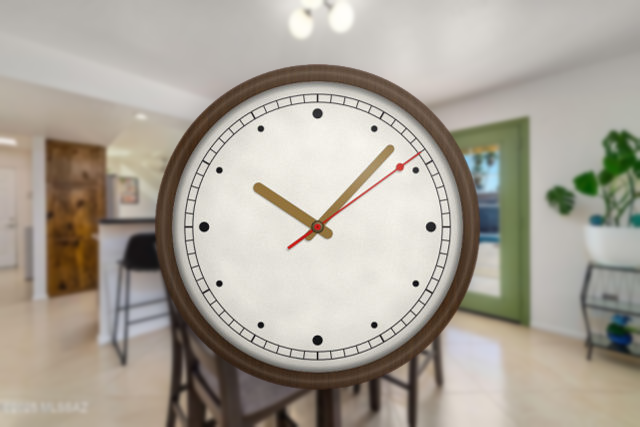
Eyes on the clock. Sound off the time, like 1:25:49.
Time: 10:07:09
